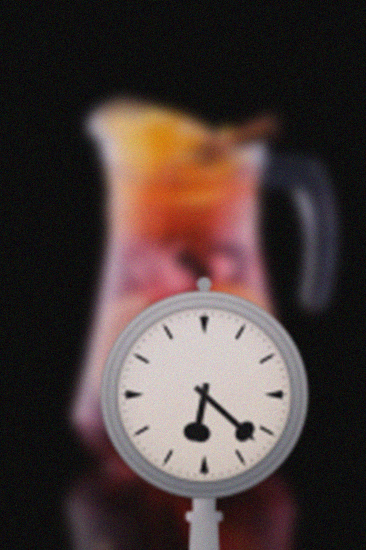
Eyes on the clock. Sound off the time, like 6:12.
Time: 6:22
